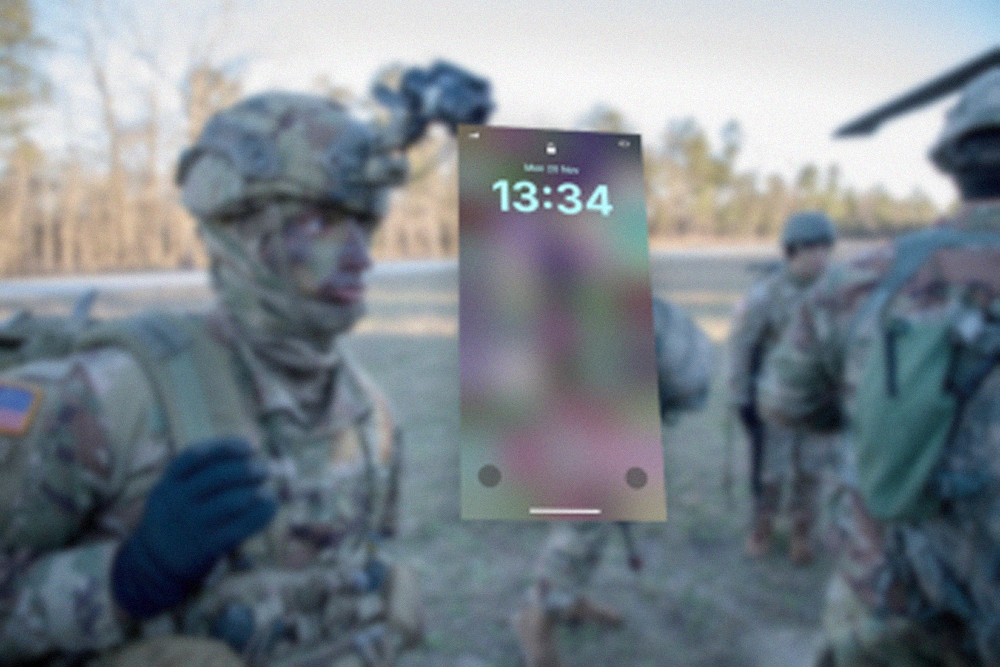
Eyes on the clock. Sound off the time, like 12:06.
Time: 13:34
